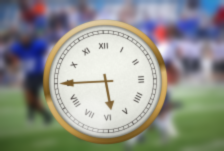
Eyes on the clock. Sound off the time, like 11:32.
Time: 5:45
